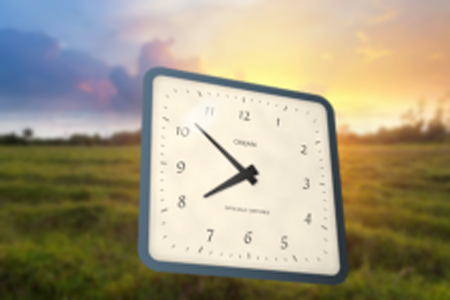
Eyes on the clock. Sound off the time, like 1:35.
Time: 7:52
